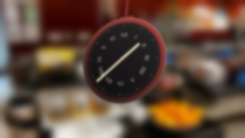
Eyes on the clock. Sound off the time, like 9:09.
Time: 1:38
